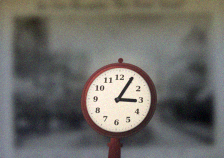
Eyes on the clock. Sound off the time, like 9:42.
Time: 3:05
